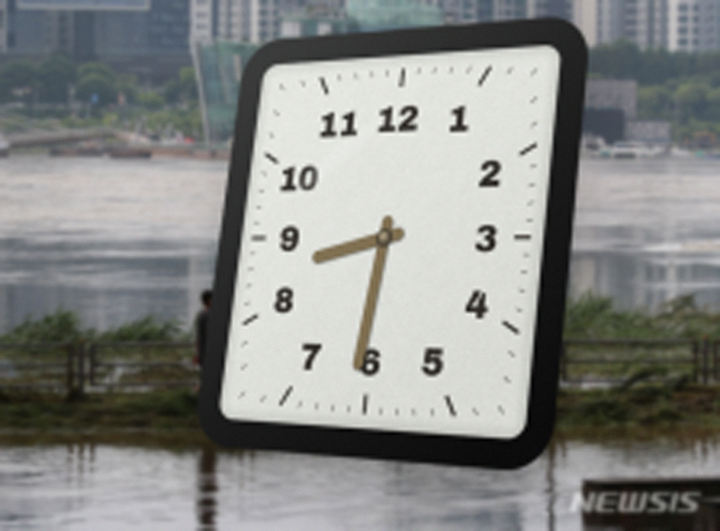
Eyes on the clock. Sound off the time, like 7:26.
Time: 8:31
